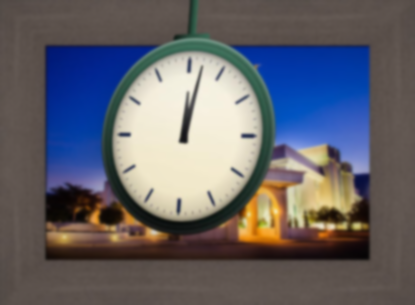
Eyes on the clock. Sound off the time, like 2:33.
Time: 12:02
